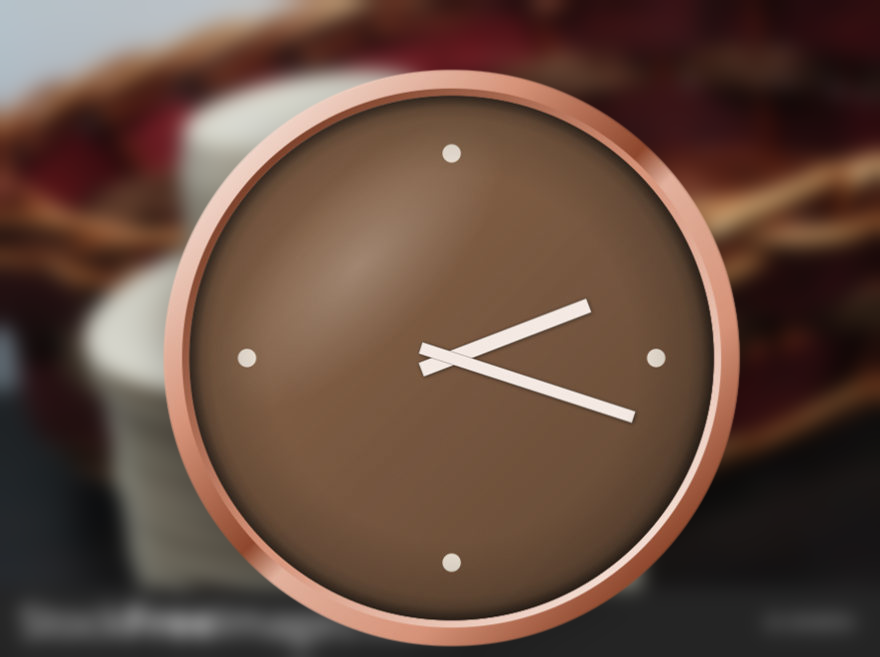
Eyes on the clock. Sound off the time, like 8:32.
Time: 2:18
